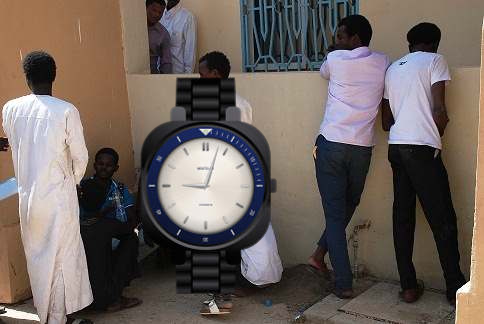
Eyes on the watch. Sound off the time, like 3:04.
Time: 9:03
